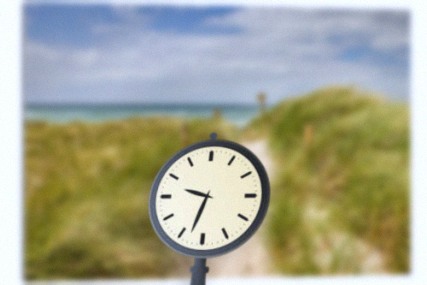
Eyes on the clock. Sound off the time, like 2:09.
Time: 9:33
